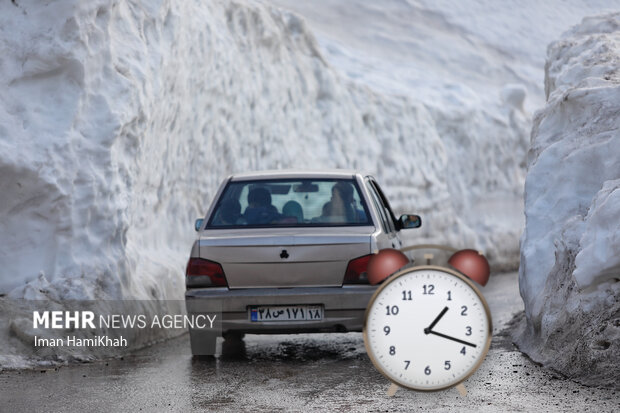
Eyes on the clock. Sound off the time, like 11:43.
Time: 1:18
